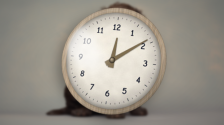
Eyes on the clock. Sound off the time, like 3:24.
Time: 12:09
